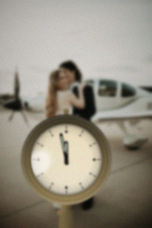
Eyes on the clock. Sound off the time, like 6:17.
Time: 11:58
